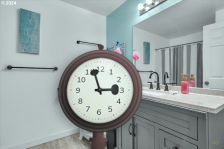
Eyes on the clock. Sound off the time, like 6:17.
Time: 2:57
